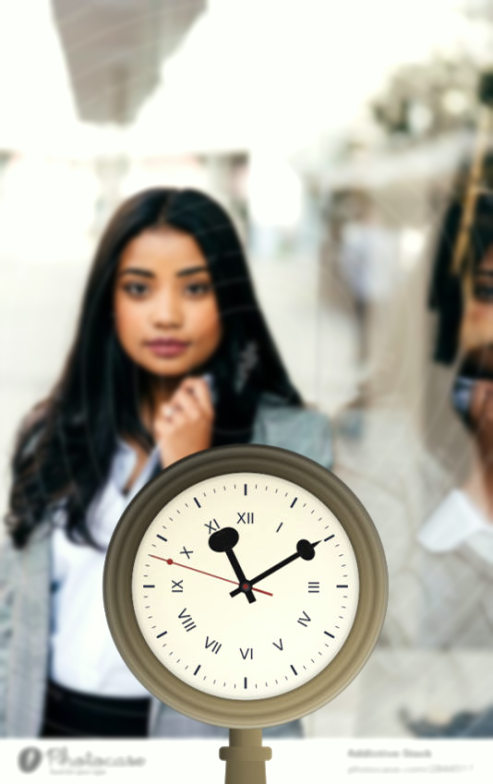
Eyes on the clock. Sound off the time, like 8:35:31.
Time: 11:09:48
